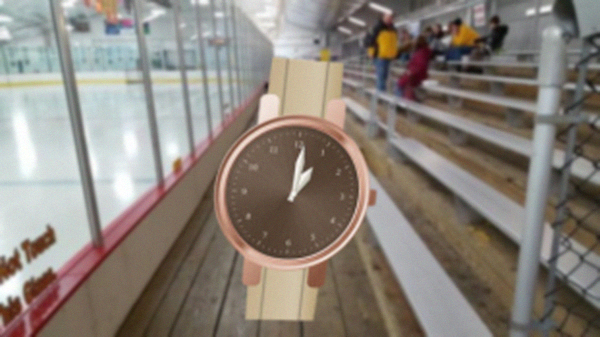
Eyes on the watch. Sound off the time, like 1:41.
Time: 1:01
